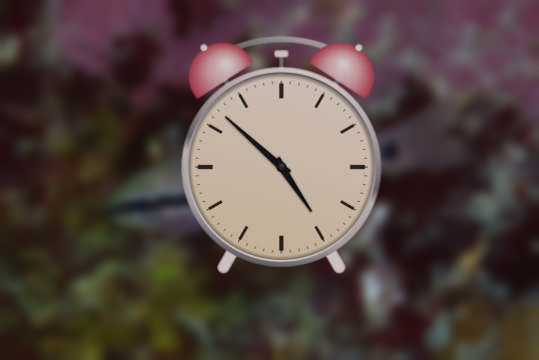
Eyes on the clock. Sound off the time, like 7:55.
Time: 4:52
